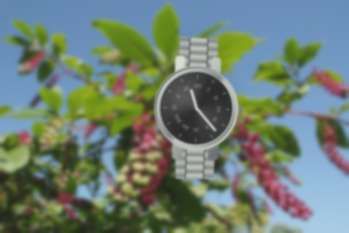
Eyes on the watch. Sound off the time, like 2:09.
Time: 11:23
